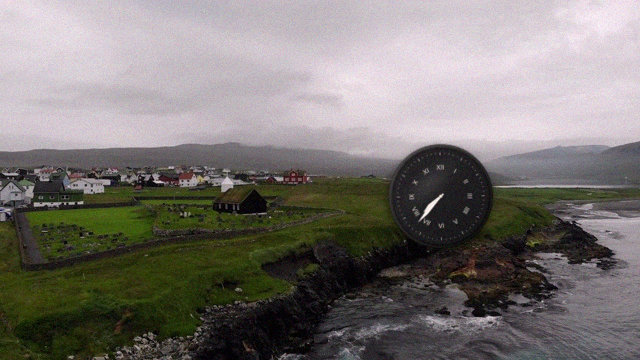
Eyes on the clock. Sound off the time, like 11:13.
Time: 7:37
